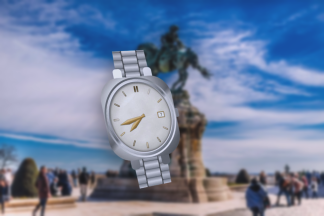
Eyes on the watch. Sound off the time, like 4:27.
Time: 7:43
